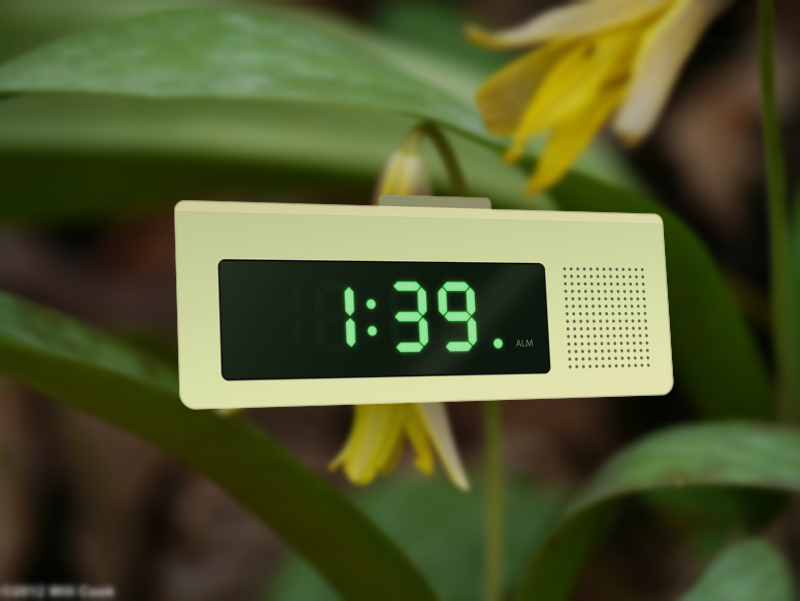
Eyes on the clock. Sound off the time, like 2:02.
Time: 1:39
